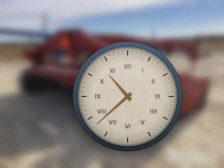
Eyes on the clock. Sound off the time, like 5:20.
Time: 10:38
